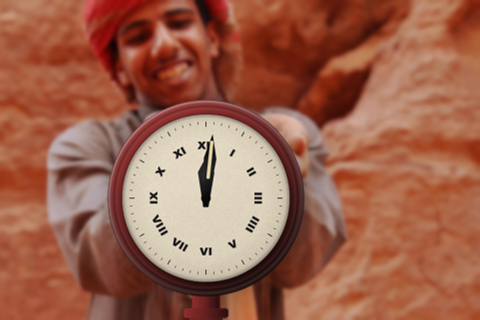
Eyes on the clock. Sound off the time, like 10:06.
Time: 12:01
